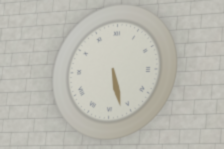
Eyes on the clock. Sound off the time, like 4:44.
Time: 5:27
